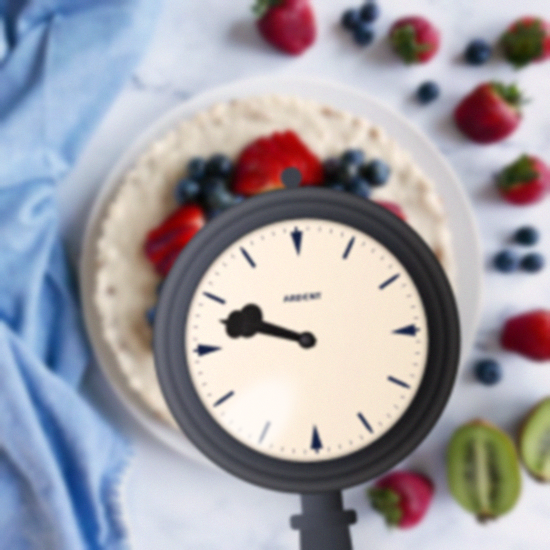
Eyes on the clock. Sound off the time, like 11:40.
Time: 9:48
